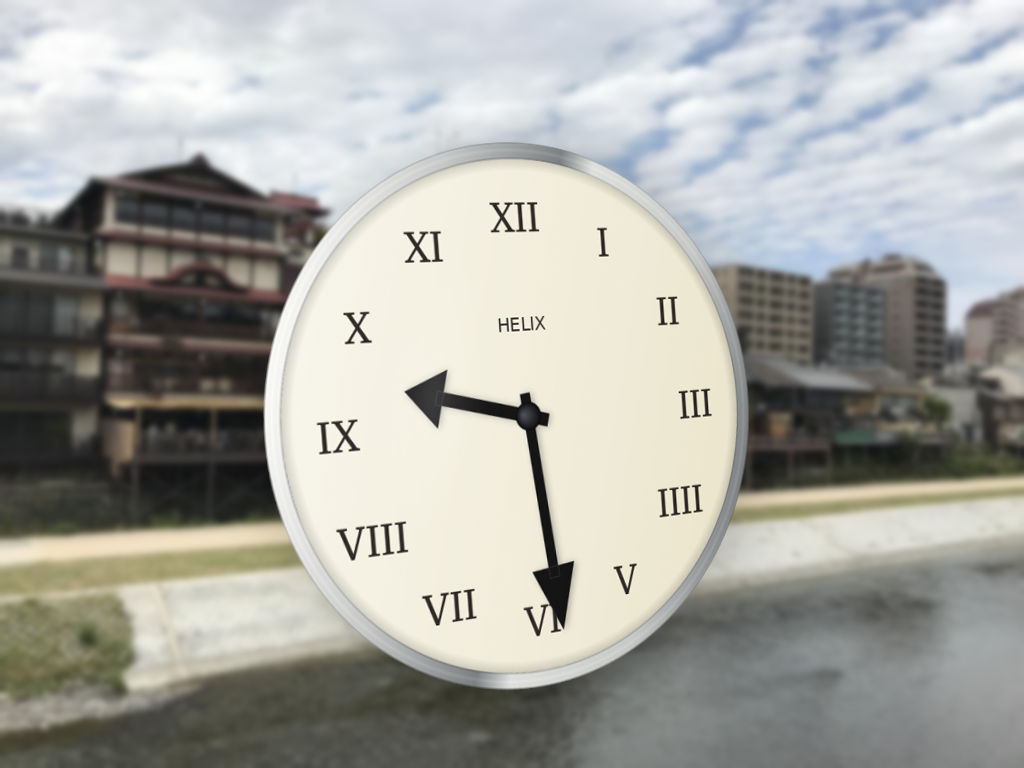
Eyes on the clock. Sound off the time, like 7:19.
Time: 9:29
